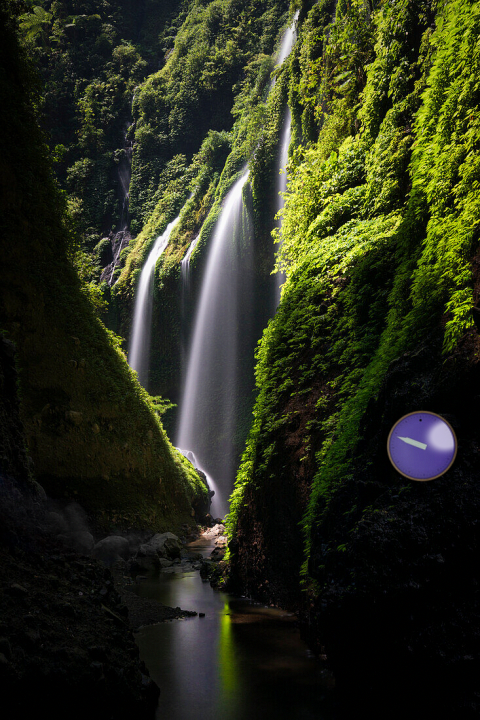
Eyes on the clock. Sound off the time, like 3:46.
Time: 9:49
